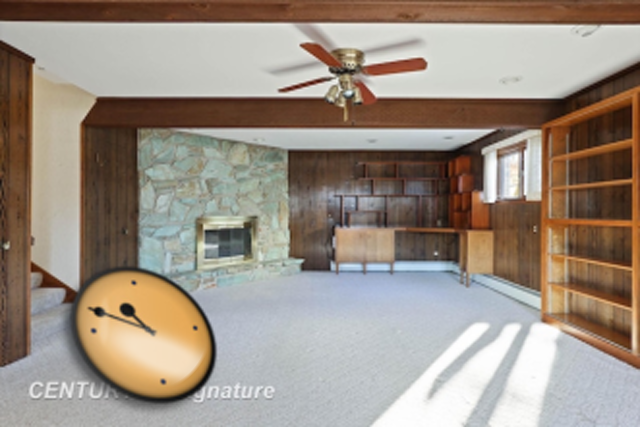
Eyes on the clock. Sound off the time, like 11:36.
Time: 10:49
